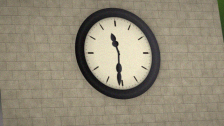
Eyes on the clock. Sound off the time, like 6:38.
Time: 11:31
